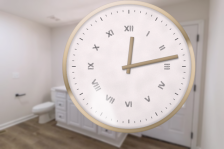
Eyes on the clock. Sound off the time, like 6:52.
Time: 12:13
